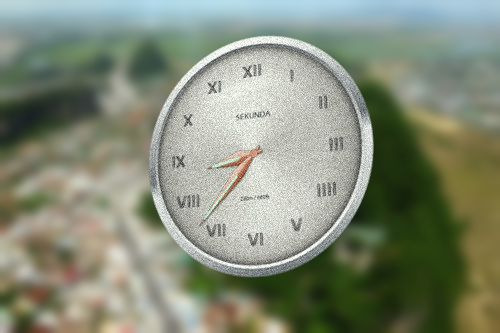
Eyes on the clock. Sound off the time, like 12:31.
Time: 8:37
